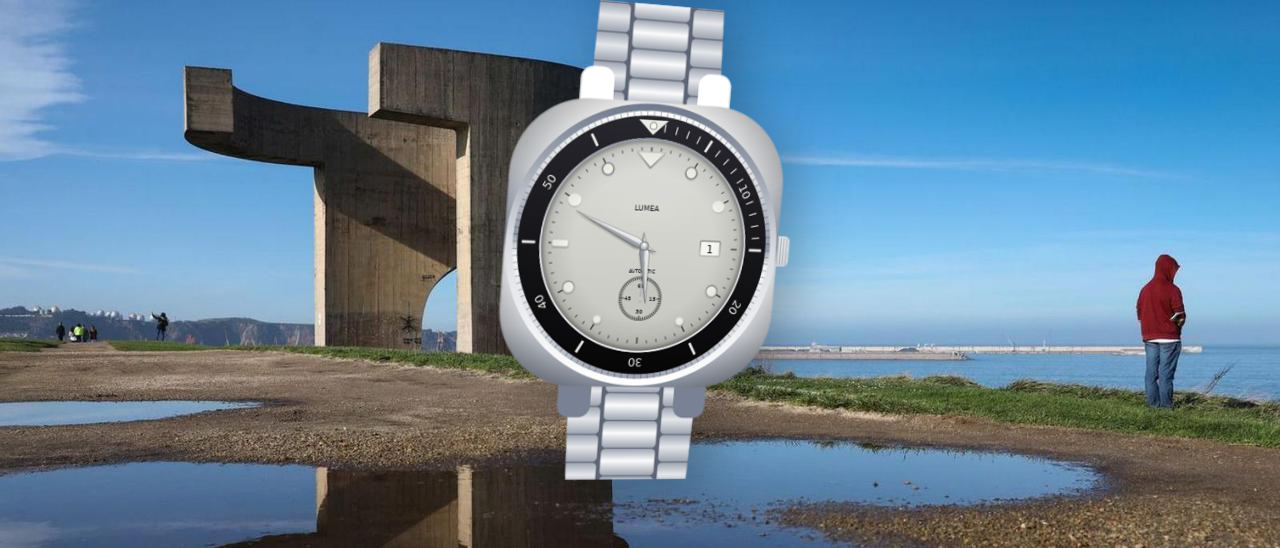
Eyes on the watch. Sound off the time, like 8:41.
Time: 5:49
